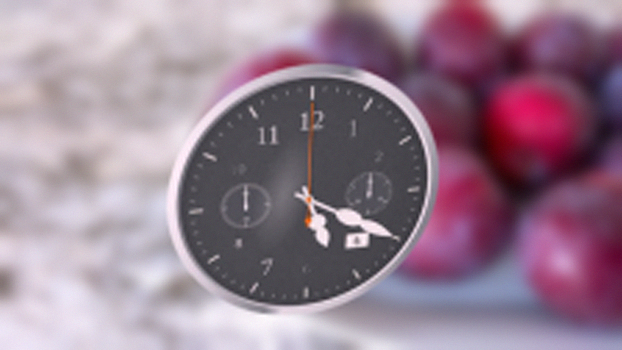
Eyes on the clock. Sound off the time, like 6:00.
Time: 5:20
